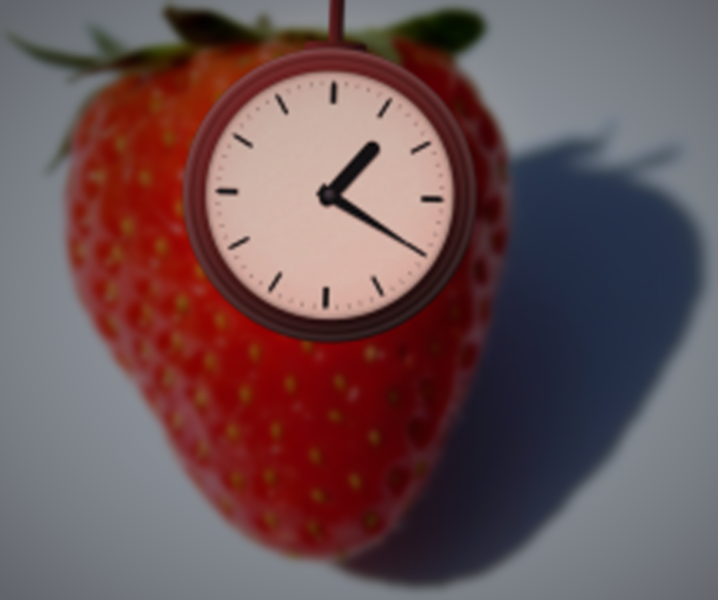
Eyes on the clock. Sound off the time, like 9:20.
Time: 1:20
